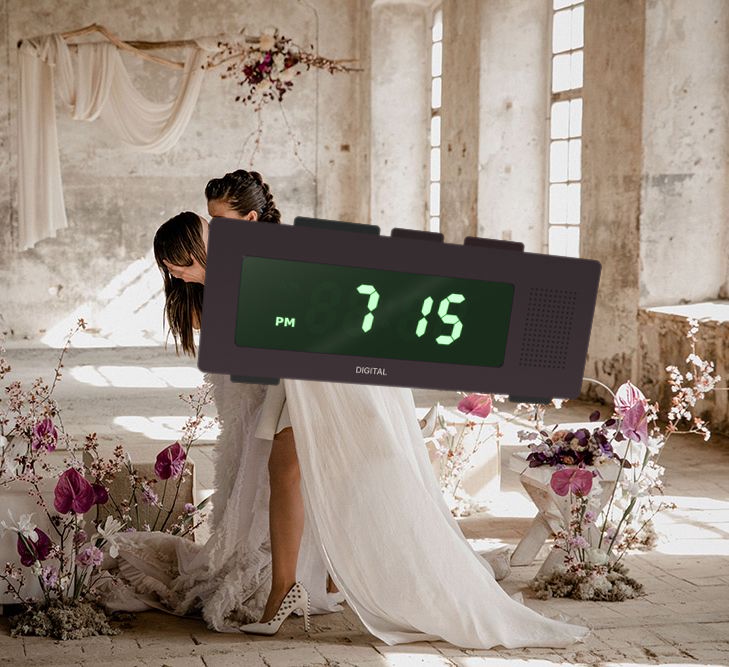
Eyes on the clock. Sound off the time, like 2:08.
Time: 7:15
